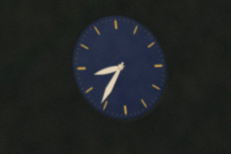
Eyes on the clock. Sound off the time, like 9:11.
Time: 8:36
